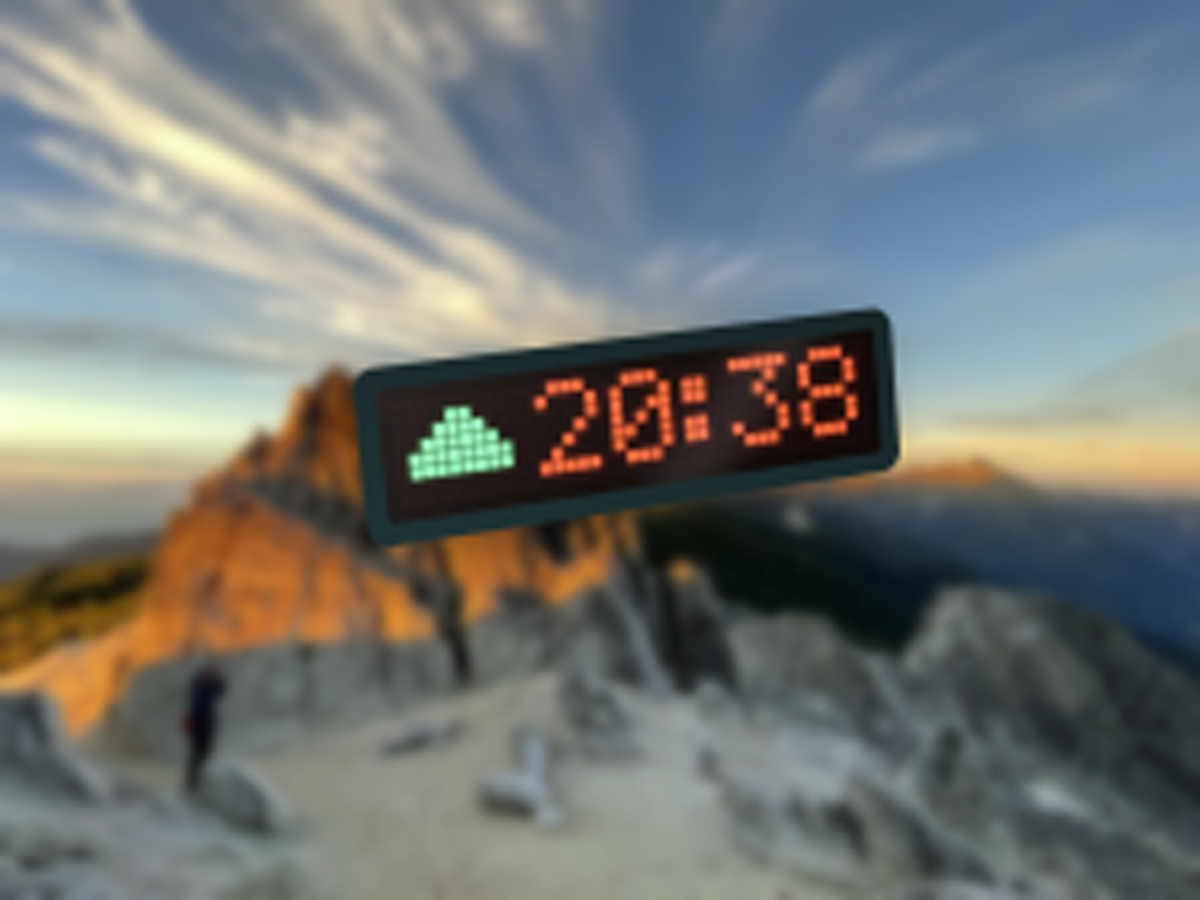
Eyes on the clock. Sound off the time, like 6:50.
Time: 20:38
